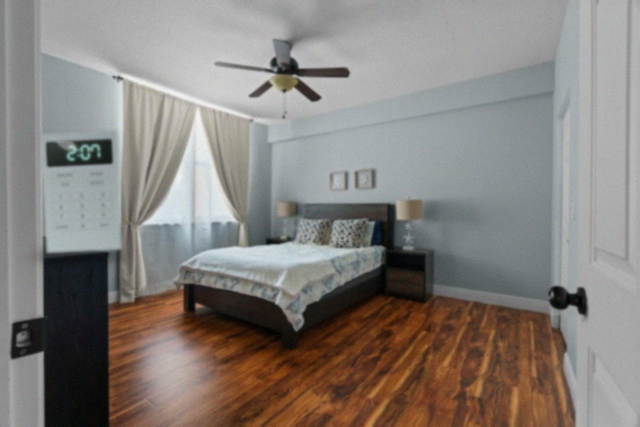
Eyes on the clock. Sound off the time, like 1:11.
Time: 2:07
